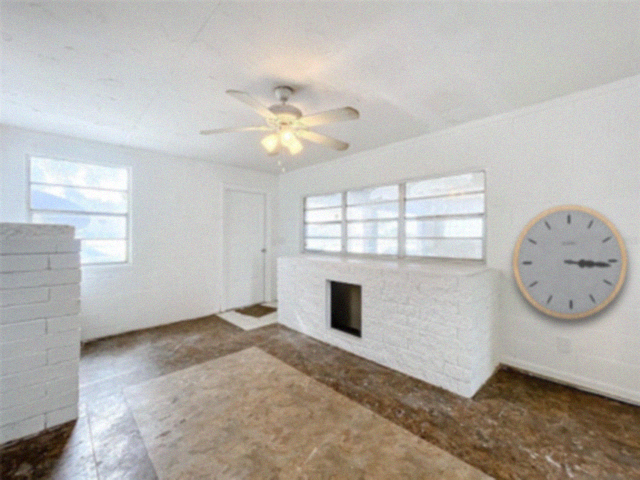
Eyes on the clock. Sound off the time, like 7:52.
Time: 3:16
